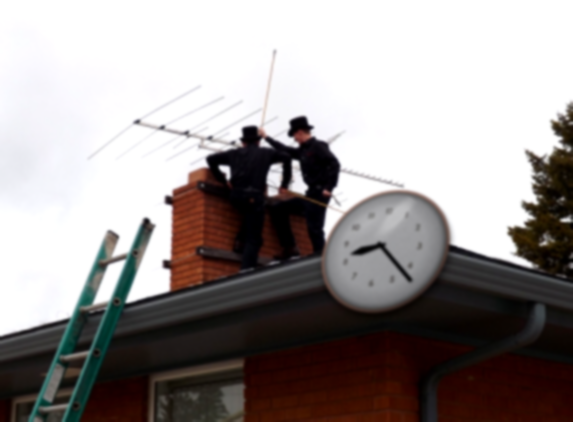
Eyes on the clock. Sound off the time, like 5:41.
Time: 8:22
